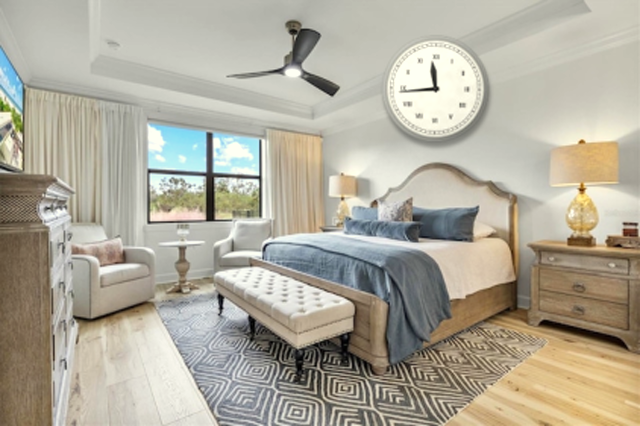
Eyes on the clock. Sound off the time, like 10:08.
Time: 11:44
